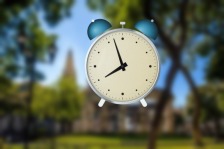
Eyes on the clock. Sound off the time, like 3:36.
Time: 7:57
